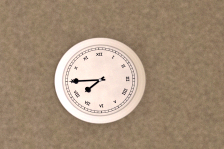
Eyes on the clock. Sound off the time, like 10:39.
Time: 7:45
